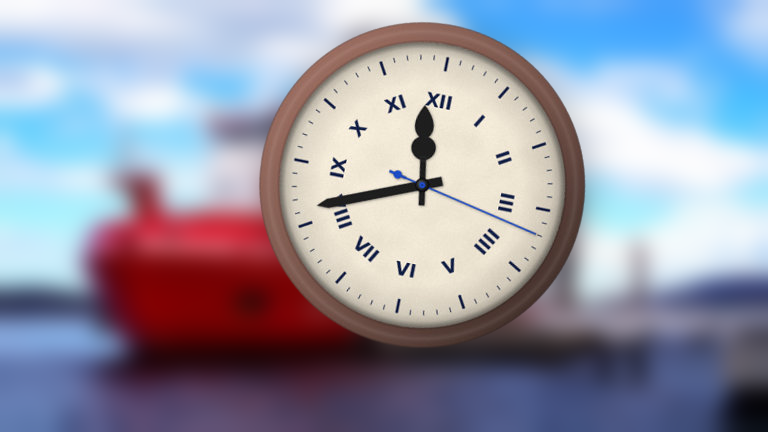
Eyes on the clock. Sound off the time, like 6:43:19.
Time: 11:41:17
